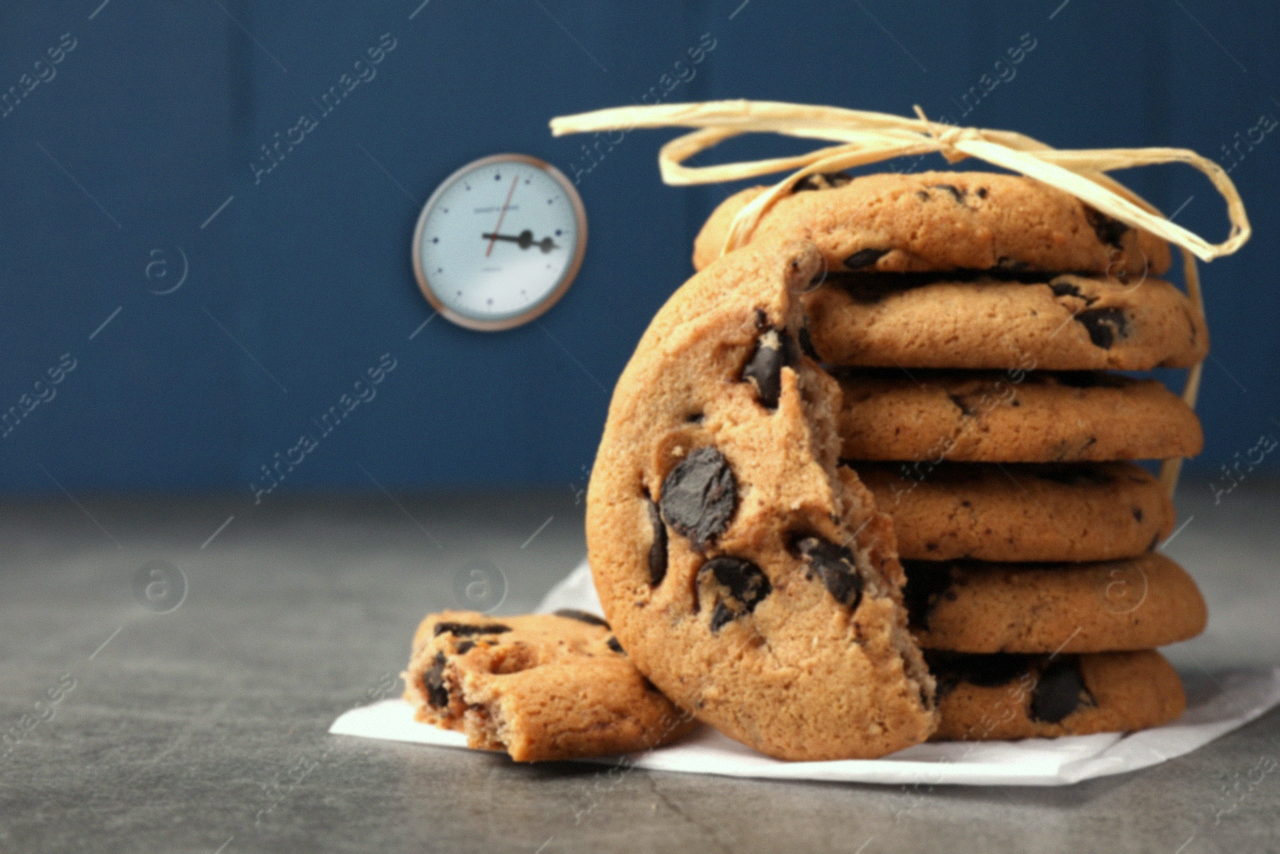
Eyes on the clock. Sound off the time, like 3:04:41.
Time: 3:17:03
